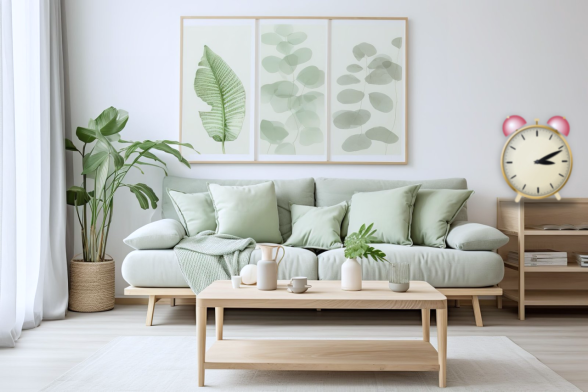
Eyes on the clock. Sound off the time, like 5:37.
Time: 3:11
